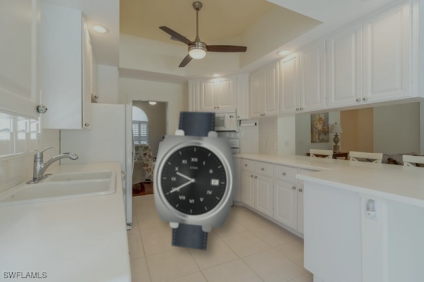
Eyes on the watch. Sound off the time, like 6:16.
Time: 9:40
